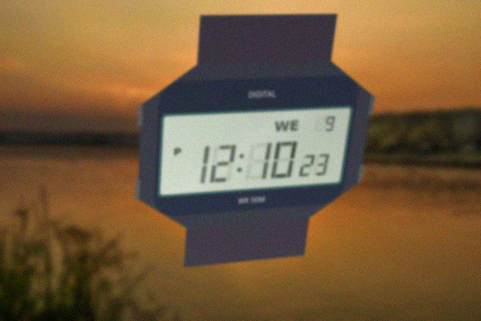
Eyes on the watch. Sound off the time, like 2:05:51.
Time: 12:10:23
